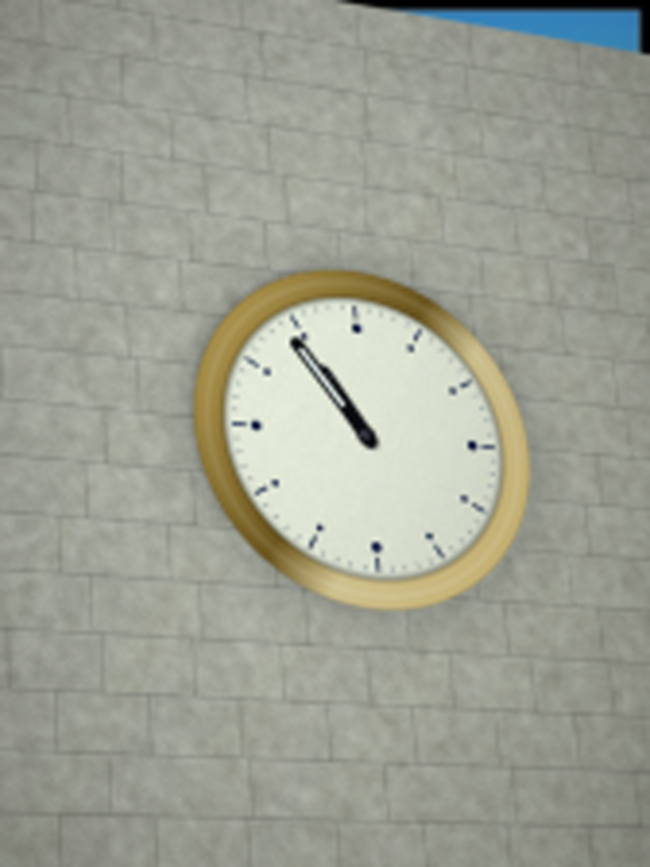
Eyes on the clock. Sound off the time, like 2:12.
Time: 10:54
